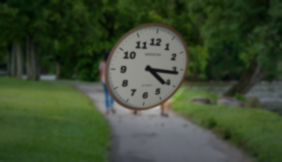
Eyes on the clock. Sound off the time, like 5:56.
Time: 4:16
